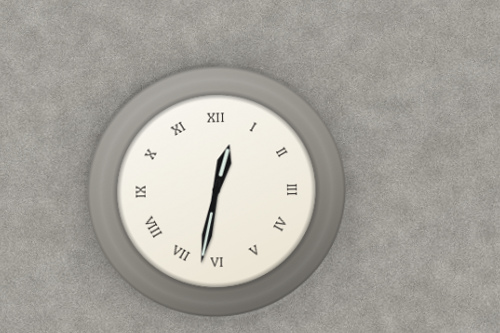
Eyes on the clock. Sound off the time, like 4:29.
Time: 12:32
